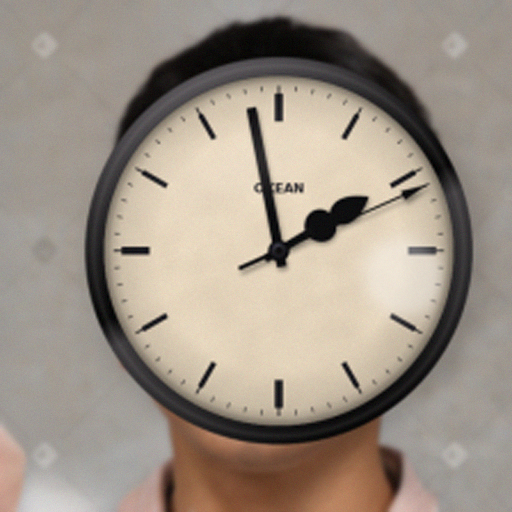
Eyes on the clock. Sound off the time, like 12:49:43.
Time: 1:58:11
